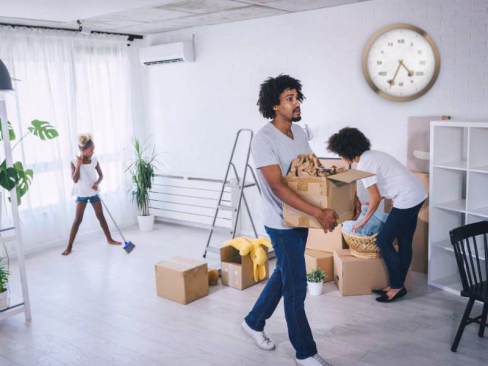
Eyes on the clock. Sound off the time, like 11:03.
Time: 4:34
